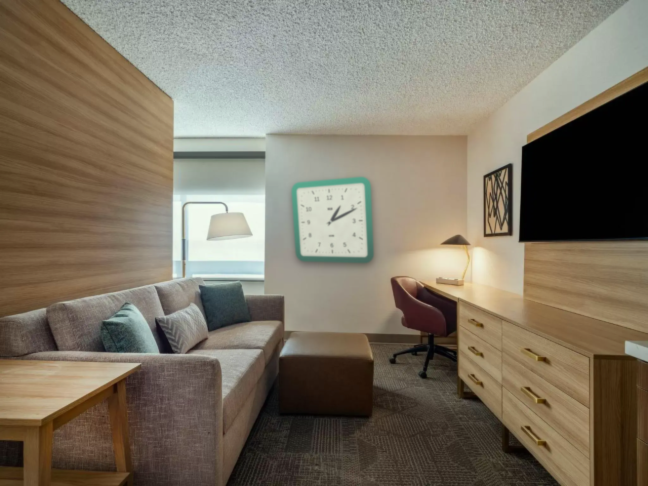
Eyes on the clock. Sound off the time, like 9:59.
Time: 1:11
